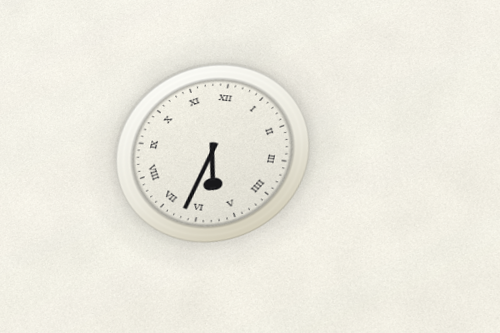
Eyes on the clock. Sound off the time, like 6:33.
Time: 5:32
